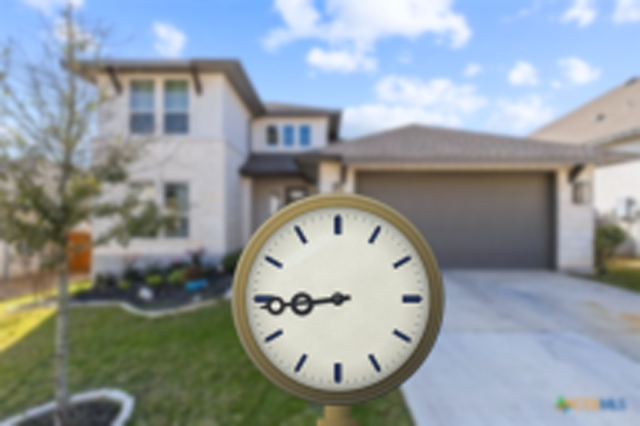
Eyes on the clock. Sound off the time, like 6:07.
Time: 8:44
